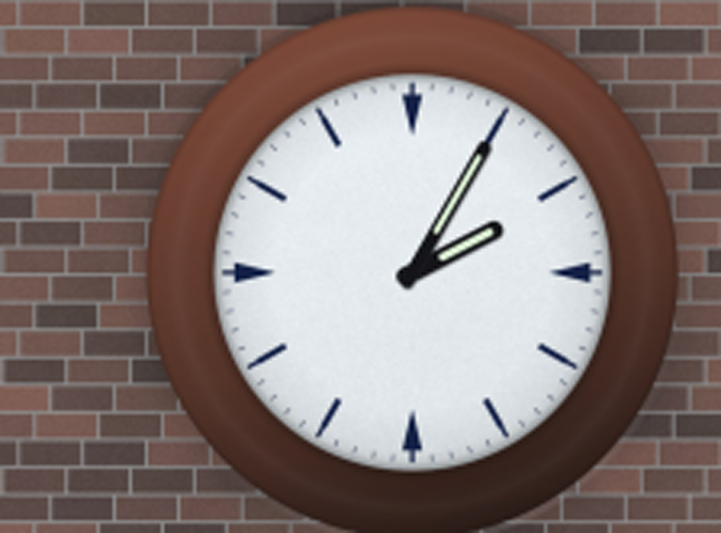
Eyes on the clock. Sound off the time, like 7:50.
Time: 2:05
